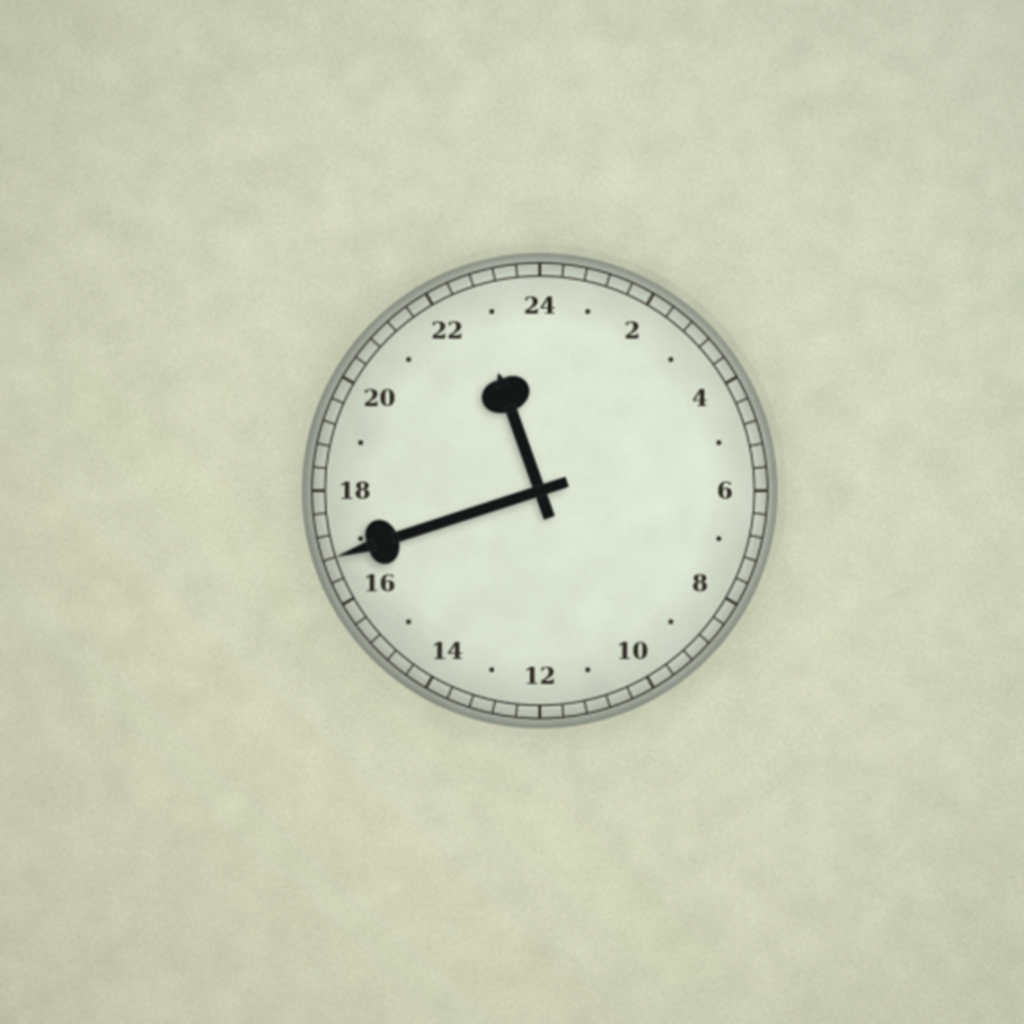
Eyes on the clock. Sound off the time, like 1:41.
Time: 22:42
